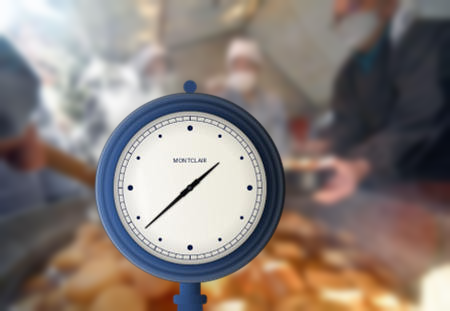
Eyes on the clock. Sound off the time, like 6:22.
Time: 1:38
